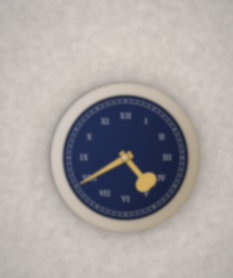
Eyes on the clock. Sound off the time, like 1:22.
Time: 4:40
